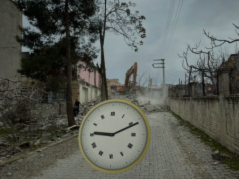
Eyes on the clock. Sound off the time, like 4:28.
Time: 9:11
